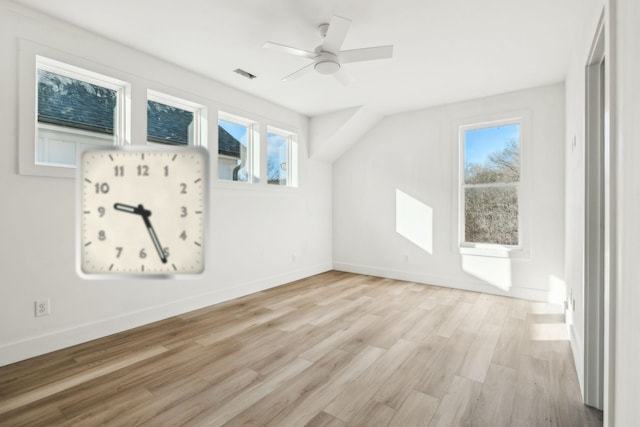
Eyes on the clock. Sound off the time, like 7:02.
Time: 9:26
